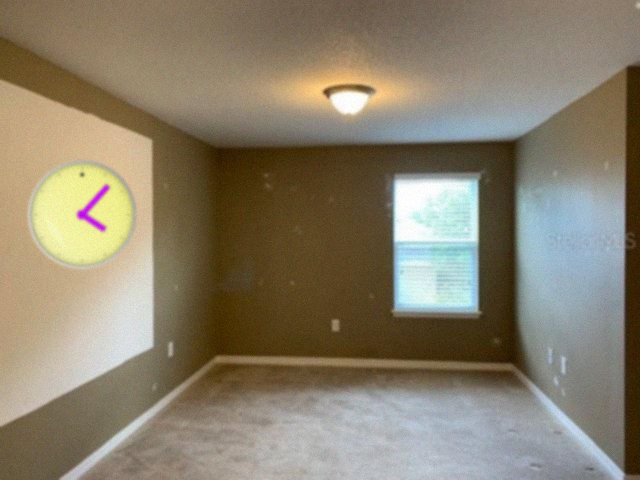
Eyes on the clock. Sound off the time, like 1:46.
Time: 4:07
